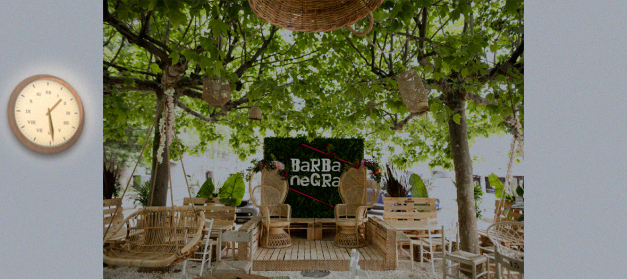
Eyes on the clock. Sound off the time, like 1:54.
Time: 1:29
